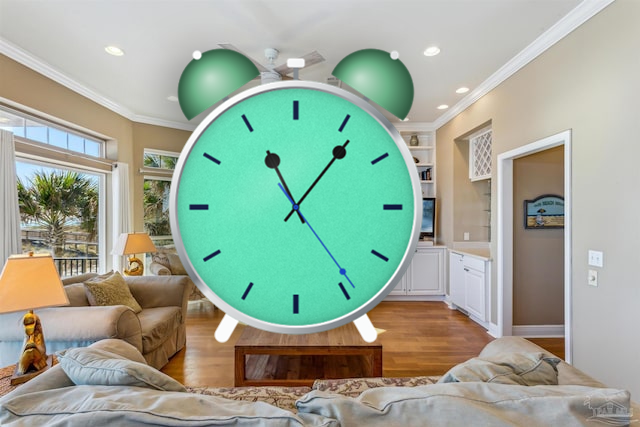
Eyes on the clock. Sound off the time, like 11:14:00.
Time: 11:06:24
